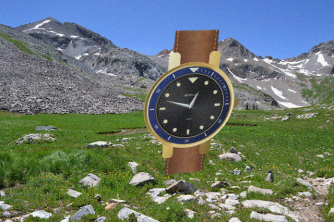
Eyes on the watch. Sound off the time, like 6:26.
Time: 12:48
